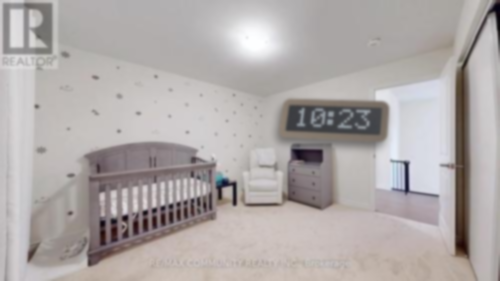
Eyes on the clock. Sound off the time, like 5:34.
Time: 10:23
